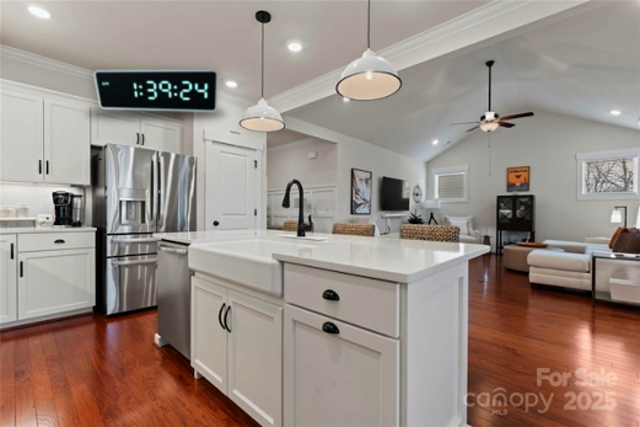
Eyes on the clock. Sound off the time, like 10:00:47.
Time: 1:39:24
